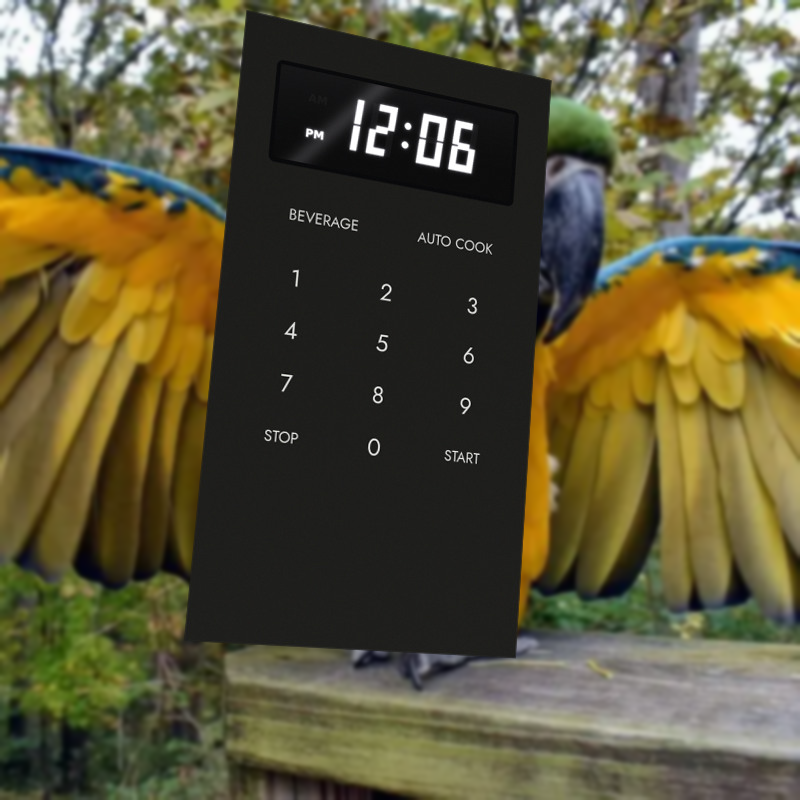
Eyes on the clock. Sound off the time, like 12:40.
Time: 12:06
